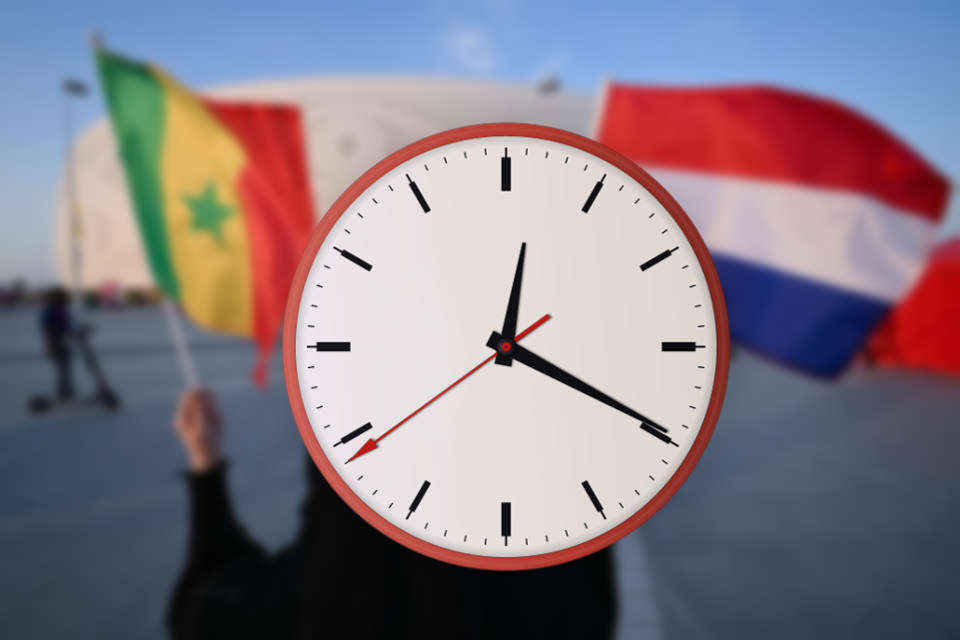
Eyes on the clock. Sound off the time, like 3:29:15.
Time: 12:19:39
